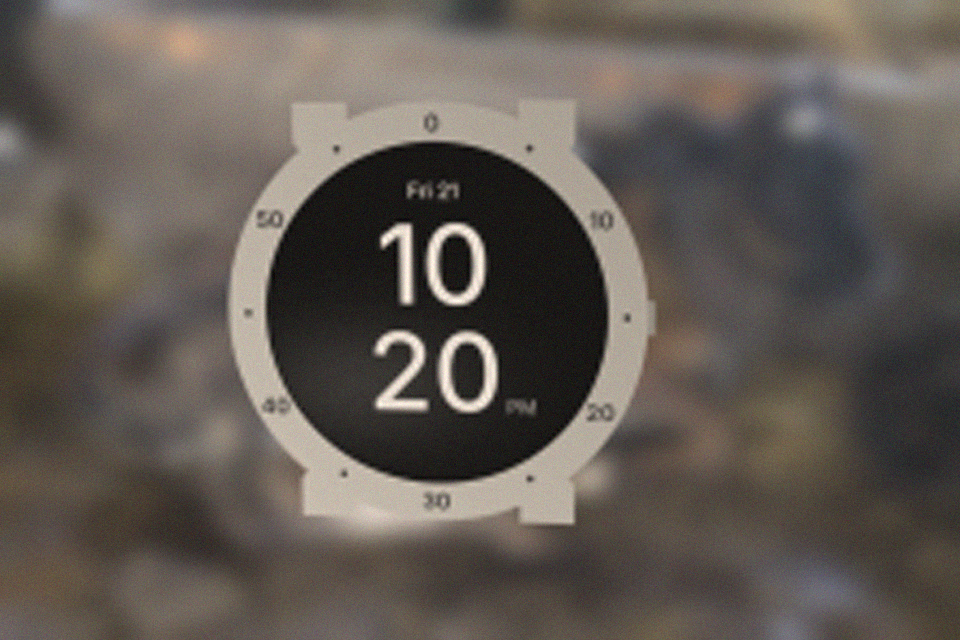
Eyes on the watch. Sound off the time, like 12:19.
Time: 10:20
